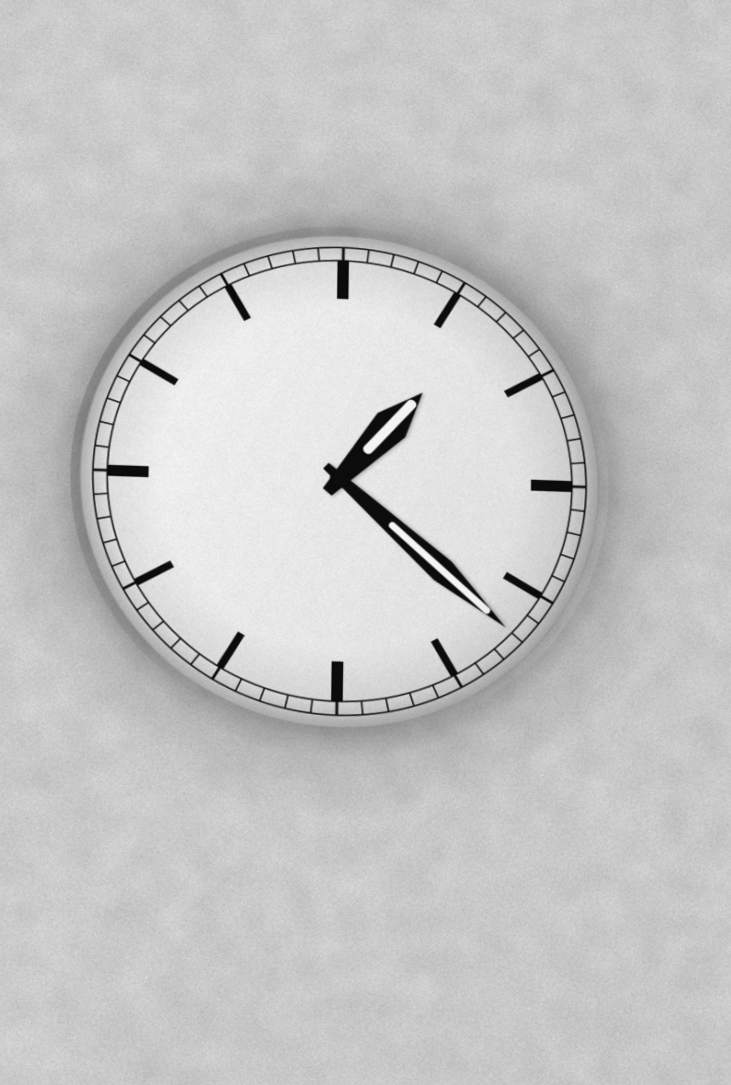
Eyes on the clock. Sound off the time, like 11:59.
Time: 1:22
